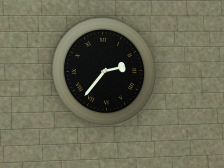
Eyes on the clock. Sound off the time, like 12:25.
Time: 2:37
